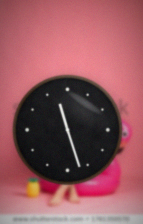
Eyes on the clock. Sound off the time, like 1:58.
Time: 11:27
